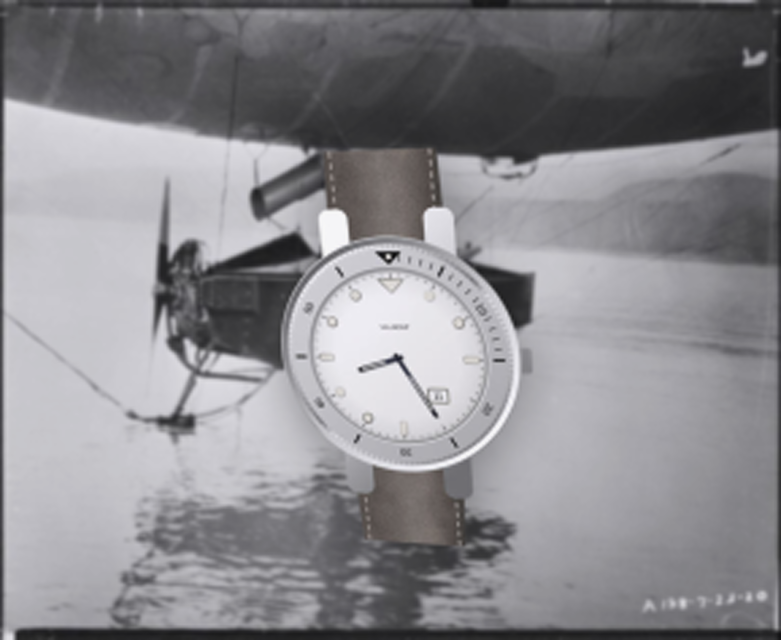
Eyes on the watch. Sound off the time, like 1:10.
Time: 8:25
